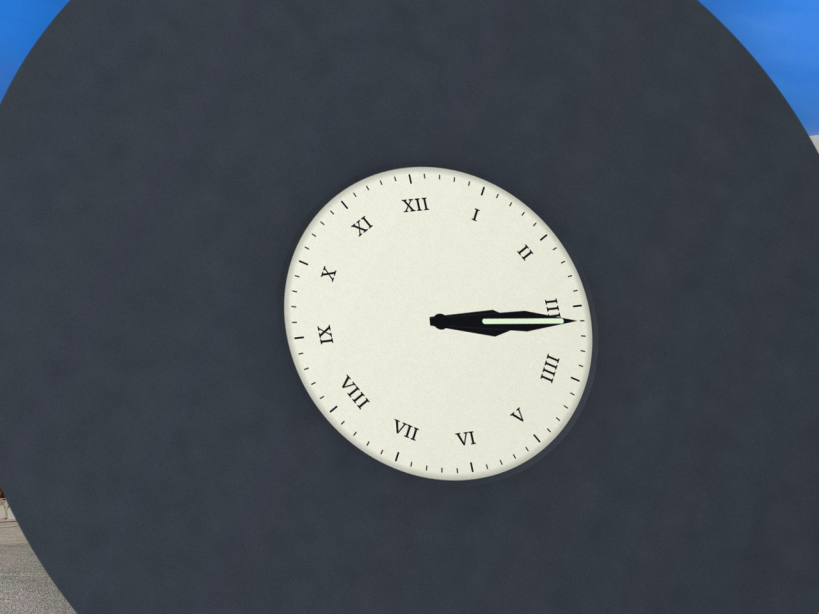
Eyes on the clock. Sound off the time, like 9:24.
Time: 3:16
